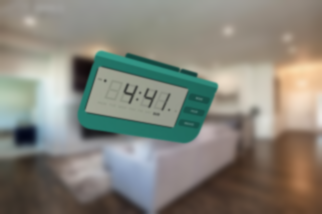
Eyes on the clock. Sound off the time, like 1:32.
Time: 4:41
